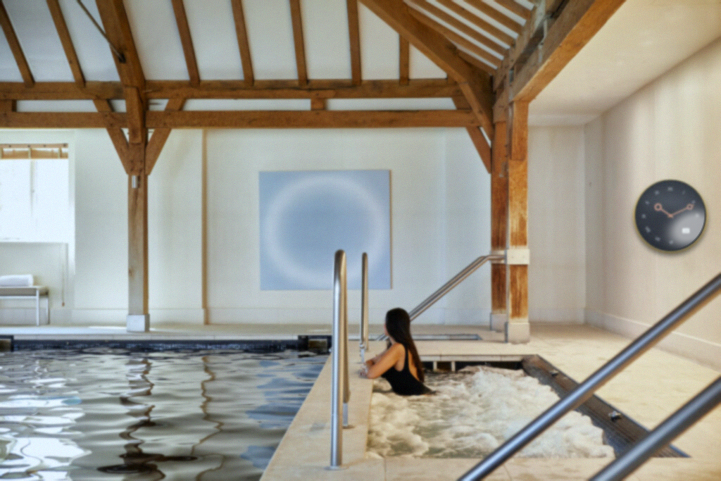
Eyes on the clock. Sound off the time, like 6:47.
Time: 10:11
